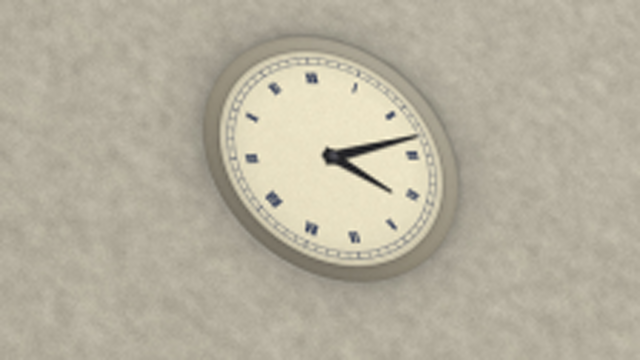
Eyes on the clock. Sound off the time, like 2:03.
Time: 4:13
